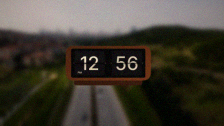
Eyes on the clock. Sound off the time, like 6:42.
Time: 12:56
